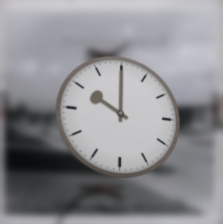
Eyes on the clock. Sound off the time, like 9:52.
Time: 10:00
